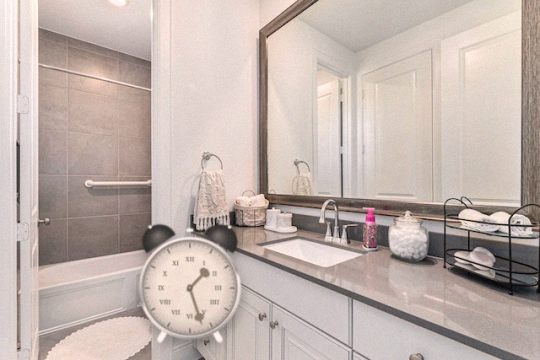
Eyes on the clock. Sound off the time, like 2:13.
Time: 1:27
